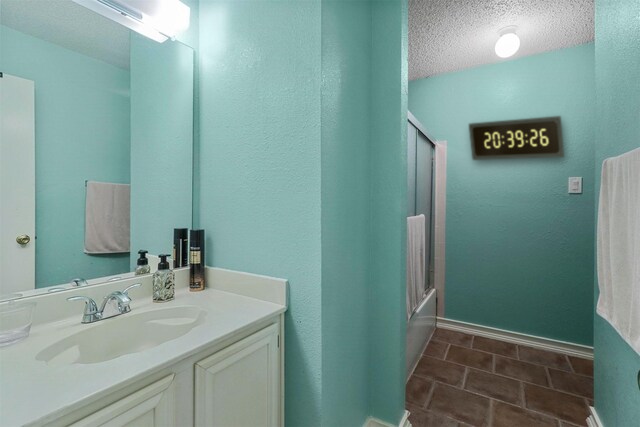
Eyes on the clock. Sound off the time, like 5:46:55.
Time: 20:39:26
